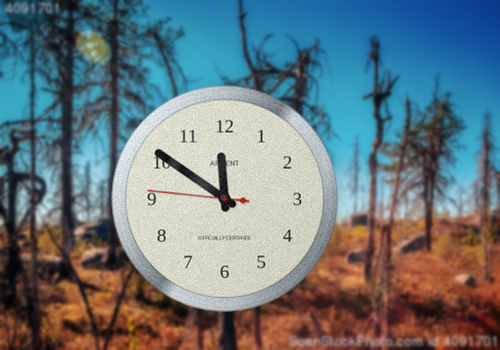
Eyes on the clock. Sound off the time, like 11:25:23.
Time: 11:50:46
